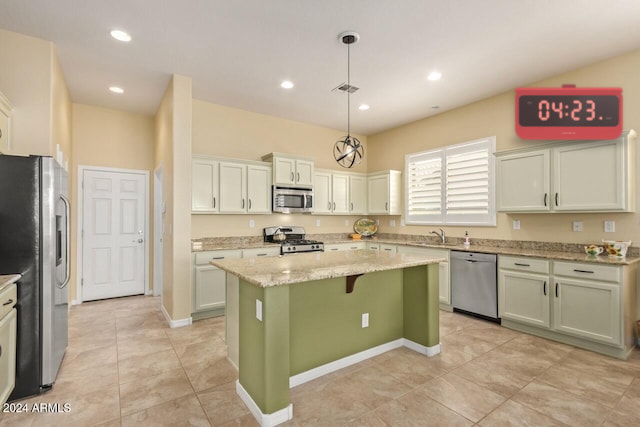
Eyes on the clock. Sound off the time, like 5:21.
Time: 4:23
